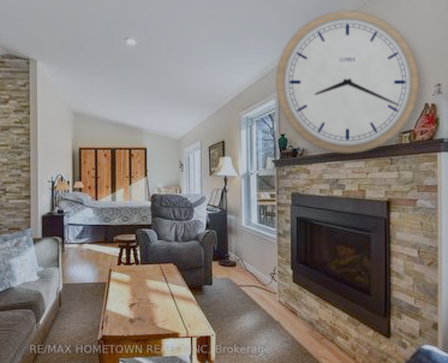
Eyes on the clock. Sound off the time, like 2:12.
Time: 8:19
